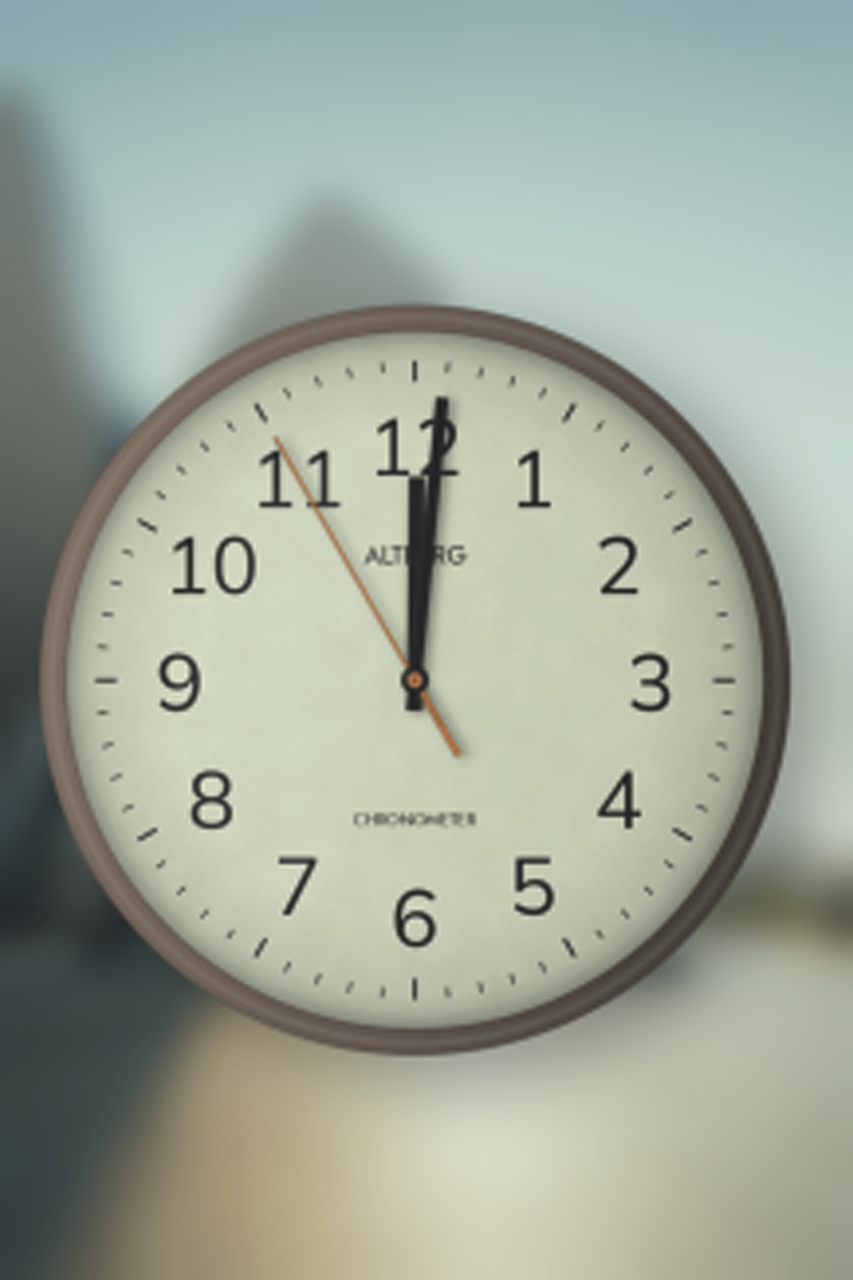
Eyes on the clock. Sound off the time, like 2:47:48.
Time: 12:00:55
